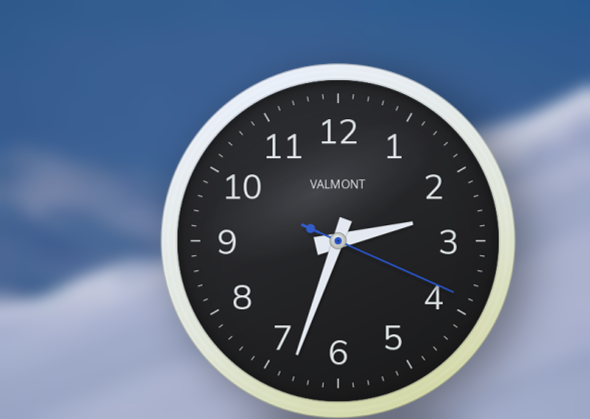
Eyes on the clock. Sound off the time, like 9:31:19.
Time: 2:33:19
